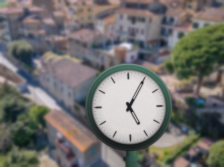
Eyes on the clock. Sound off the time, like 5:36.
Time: 5:05
